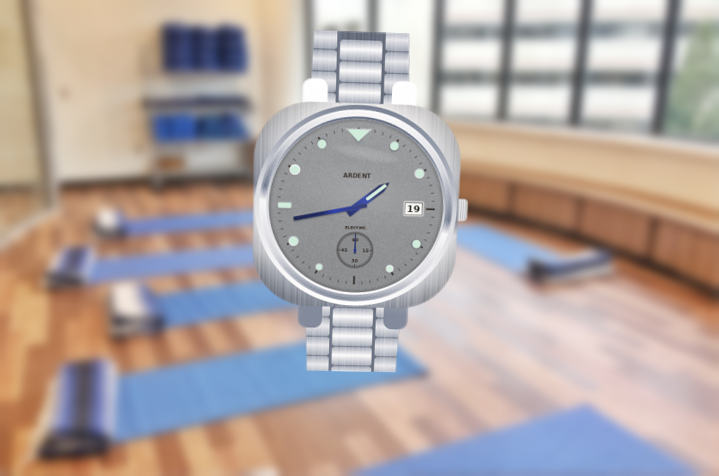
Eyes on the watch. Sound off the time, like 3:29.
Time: 1:43
